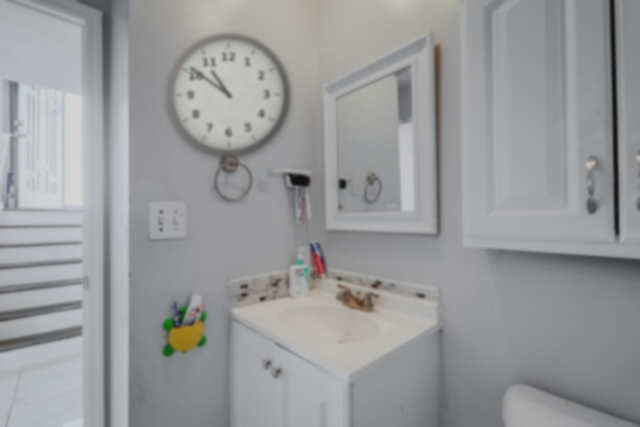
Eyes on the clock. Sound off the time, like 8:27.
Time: 10:51
